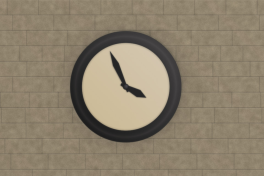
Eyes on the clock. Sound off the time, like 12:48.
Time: 3:56
